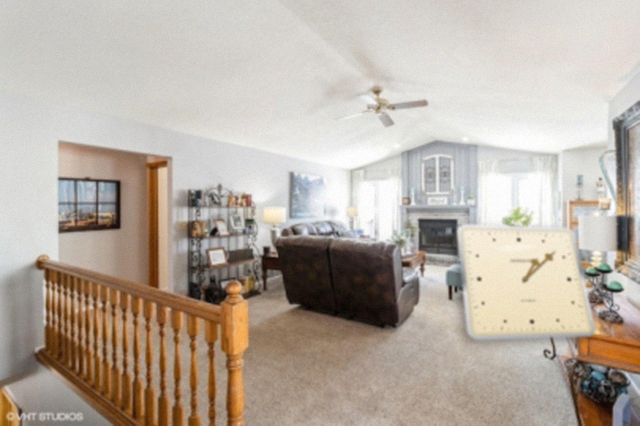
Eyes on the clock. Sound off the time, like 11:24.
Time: 1:08
